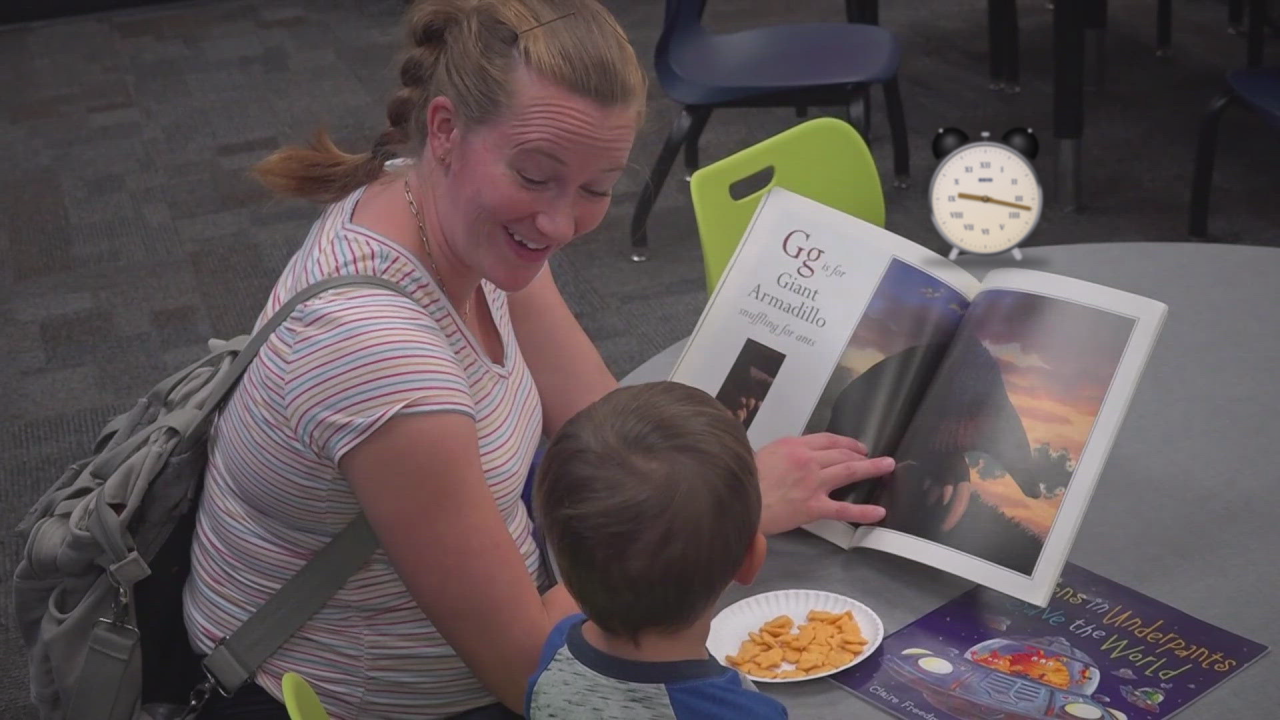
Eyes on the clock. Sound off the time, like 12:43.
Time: 9:17
